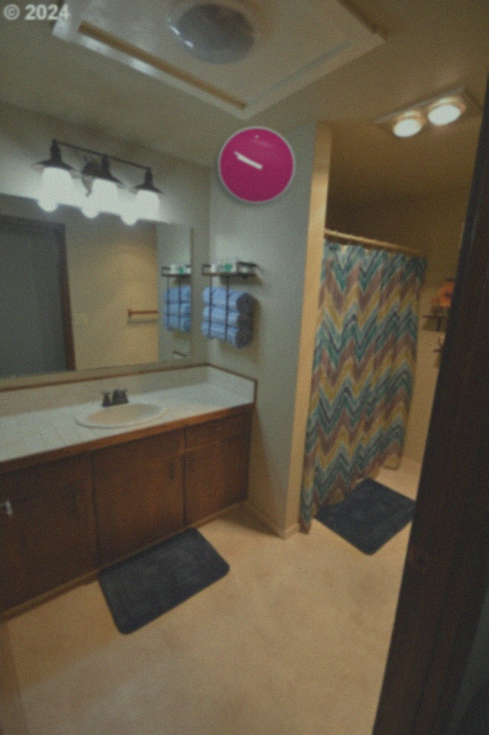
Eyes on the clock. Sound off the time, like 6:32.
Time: 9:50
